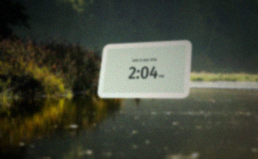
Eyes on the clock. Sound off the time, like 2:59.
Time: 2:04
